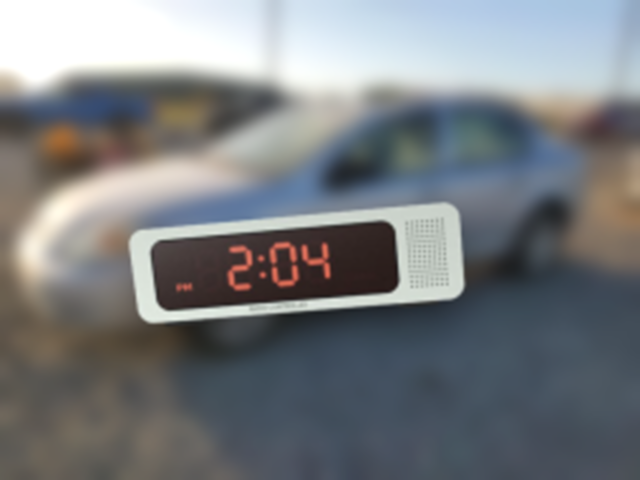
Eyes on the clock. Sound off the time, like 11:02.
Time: 2:04
